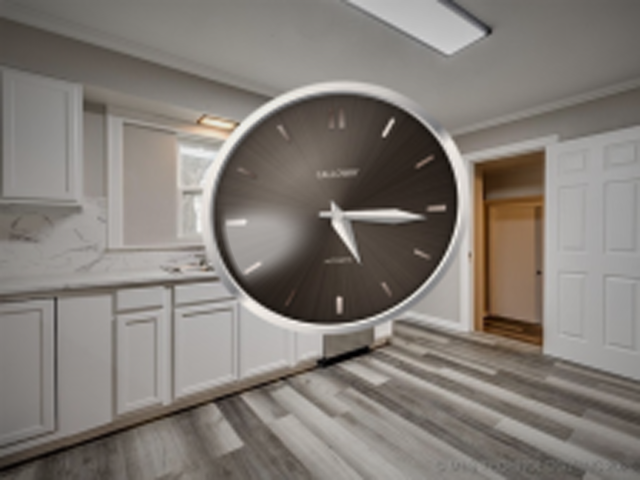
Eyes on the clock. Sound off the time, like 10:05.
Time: 5:16
